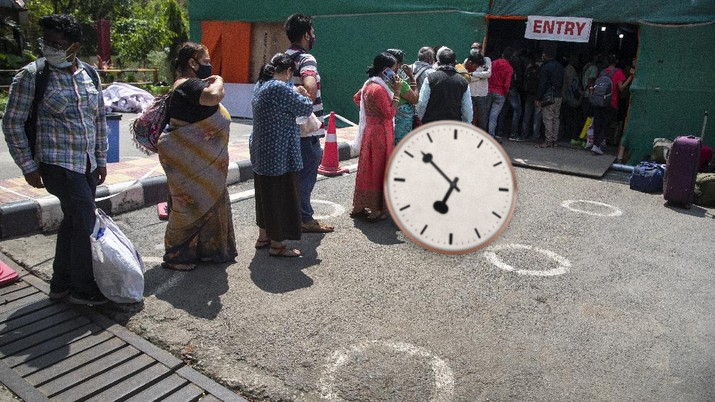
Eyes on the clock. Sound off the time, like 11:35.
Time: 6:52
